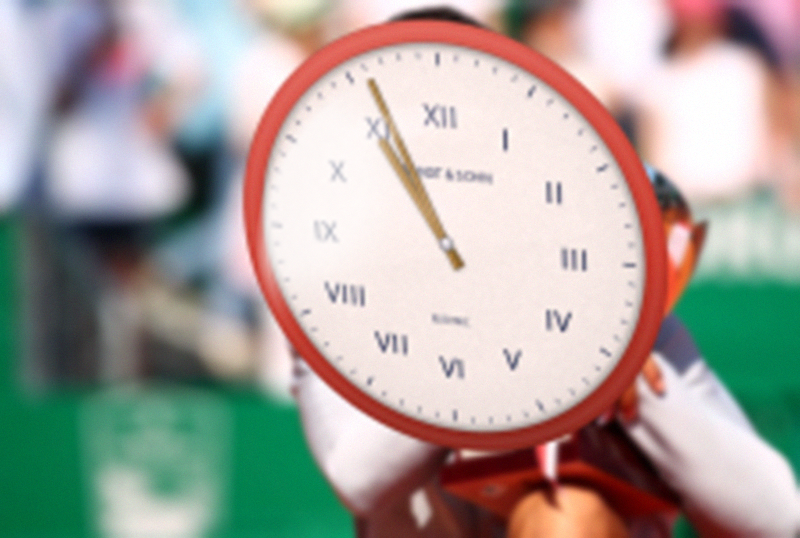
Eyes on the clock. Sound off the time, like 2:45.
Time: 10:56
